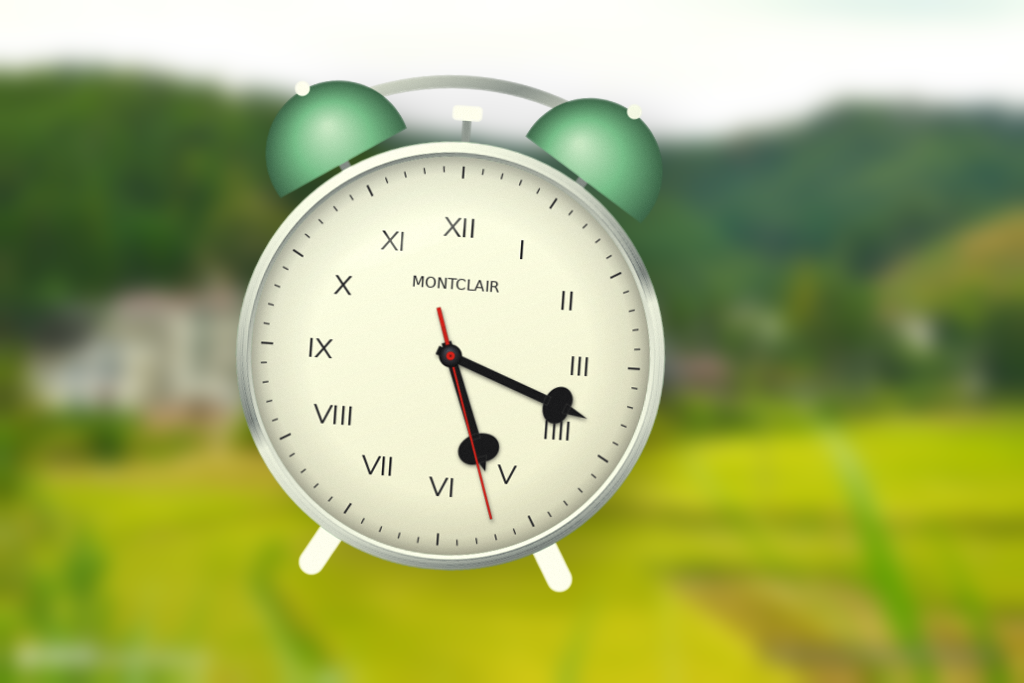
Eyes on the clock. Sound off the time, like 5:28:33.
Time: 5:18:27
